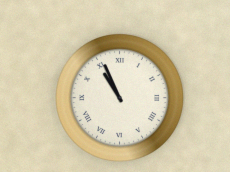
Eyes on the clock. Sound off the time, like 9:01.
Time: 10:56
